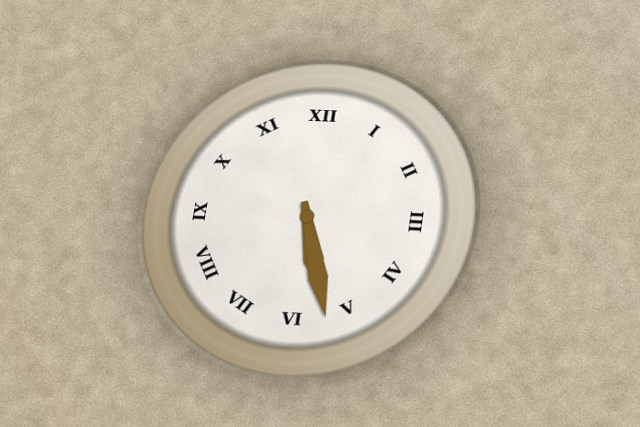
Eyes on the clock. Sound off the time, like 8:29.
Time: 5:27
